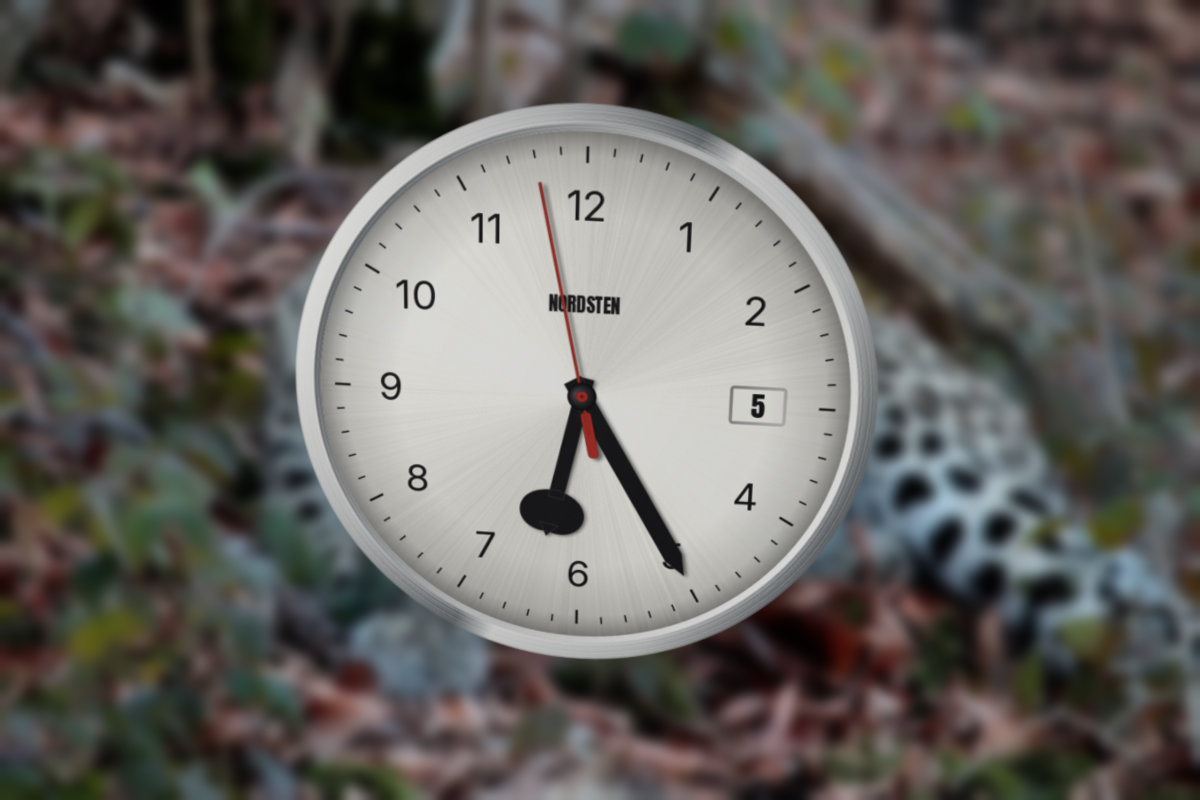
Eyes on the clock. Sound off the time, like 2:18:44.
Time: 6:24:58
